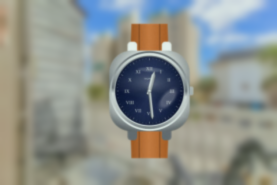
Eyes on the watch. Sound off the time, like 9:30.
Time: 12:29
